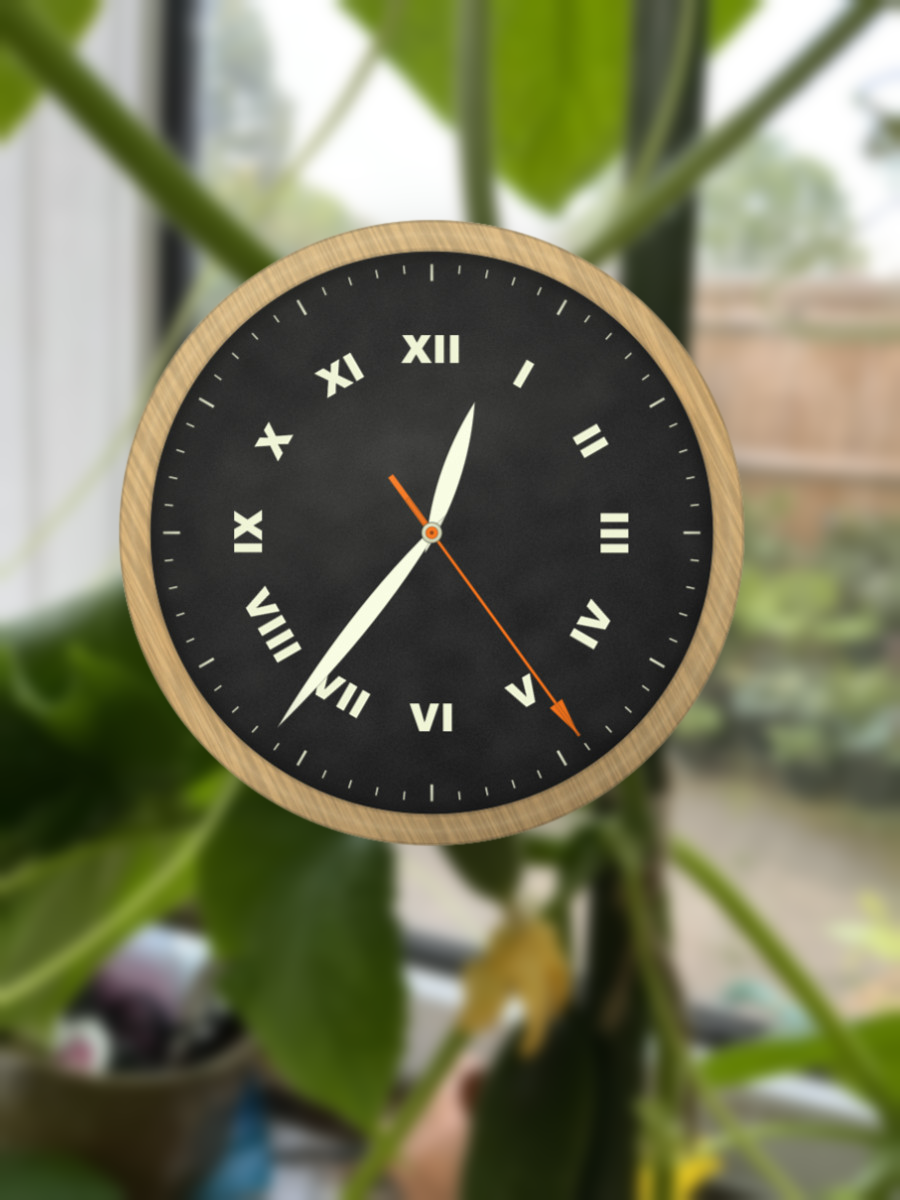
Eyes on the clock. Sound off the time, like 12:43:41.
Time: 12:36:24
